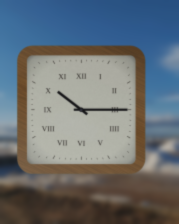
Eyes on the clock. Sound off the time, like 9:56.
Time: 10:15
